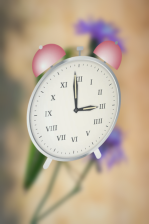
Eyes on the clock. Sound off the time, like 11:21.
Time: 2:59
